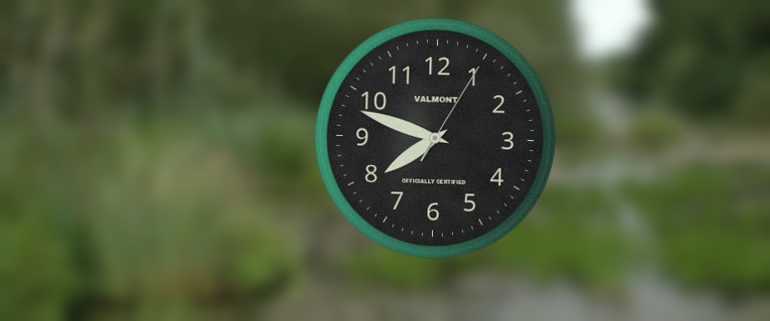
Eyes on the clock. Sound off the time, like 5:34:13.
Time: 7:48:05
